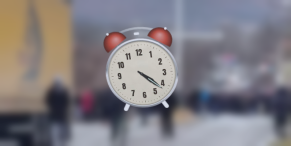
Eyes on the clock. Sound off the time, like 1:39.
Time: 4:22
